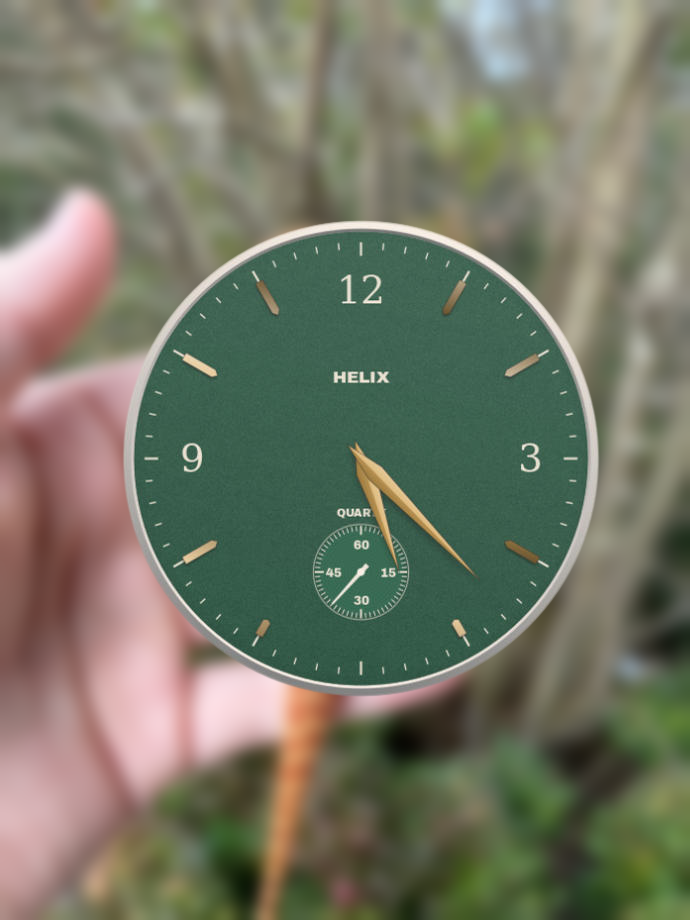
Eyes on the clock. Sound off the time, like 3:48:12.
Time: 5:22:37
